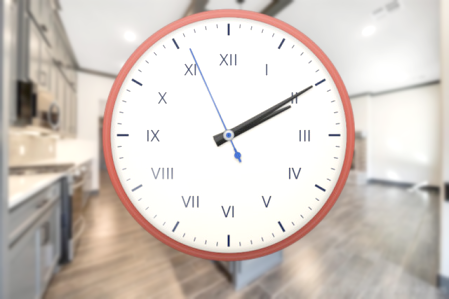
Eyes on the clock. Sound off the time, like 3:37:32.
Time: 2:09:56
